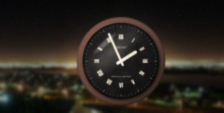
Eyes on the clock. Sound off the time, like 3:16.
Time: 1:56
